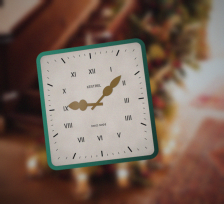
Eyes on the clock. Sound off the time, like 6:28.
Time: 9:08
